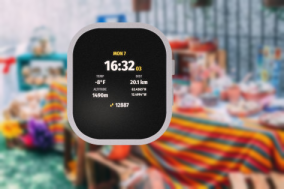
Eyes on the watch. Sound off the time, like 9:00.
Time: 16:32
